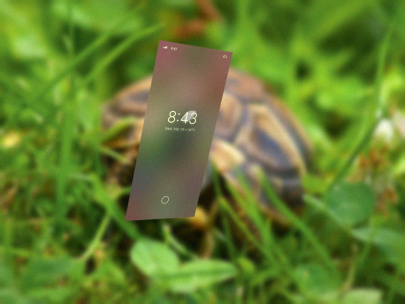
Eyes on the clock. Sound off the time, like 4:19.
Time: 8:43
